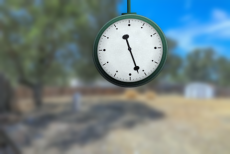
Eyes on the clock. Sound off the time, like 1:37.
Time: 11:27
